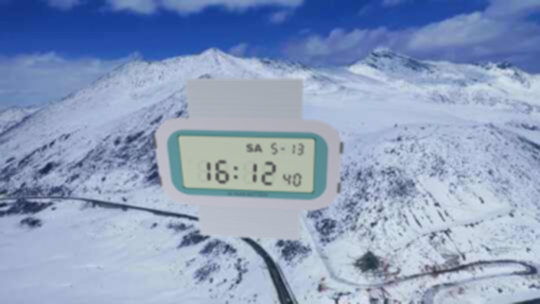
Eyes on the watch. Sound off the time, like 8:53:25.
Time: 16:12:40
